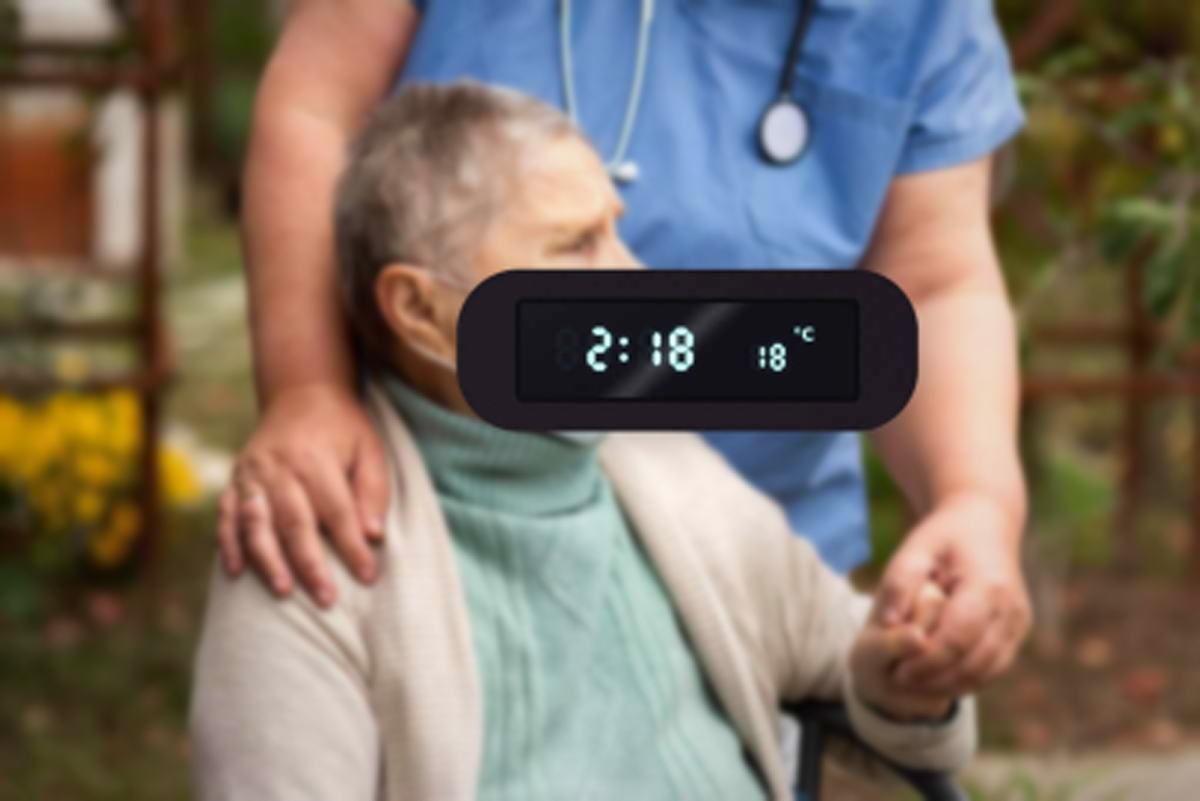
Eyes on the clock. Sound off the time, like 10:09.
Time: 2:18
